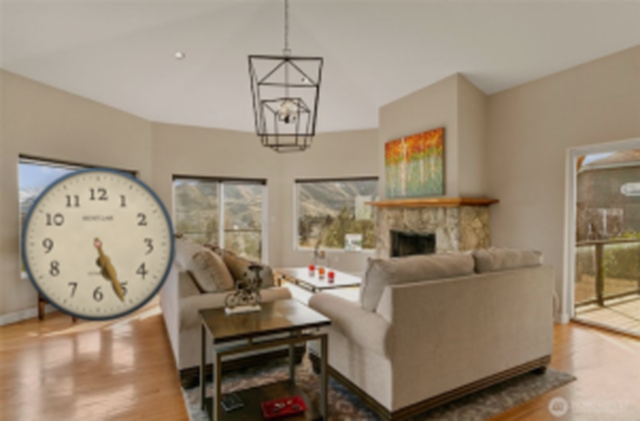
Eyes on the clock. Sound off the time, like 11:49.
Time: 5:26
